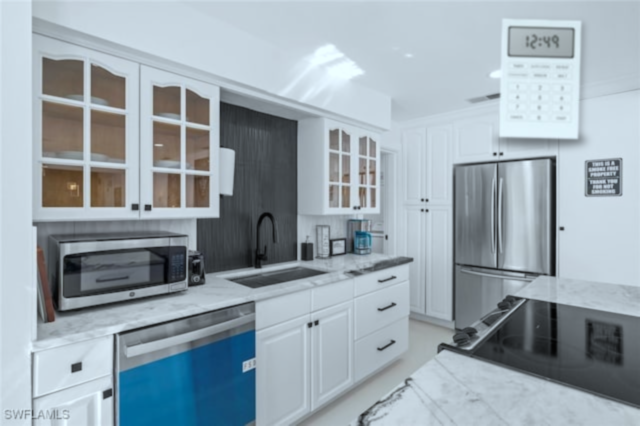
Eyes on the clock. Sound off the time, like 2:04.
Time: 12:49
